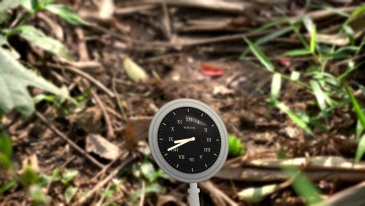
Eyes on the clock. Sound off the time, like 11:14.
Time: 8:41
